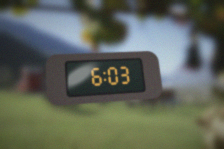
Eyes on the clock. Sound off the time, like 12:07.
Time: 6:03
